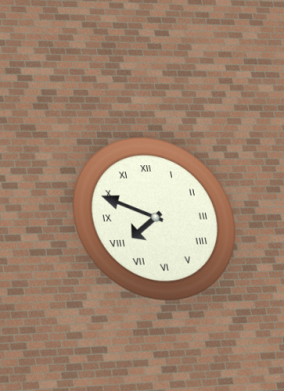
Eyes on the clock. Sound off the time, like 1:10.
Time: 7:49
